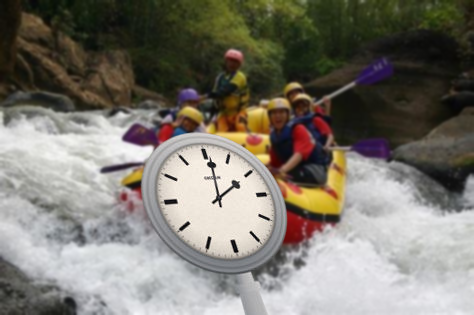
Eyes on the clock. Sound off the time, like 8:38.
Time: 2:01
